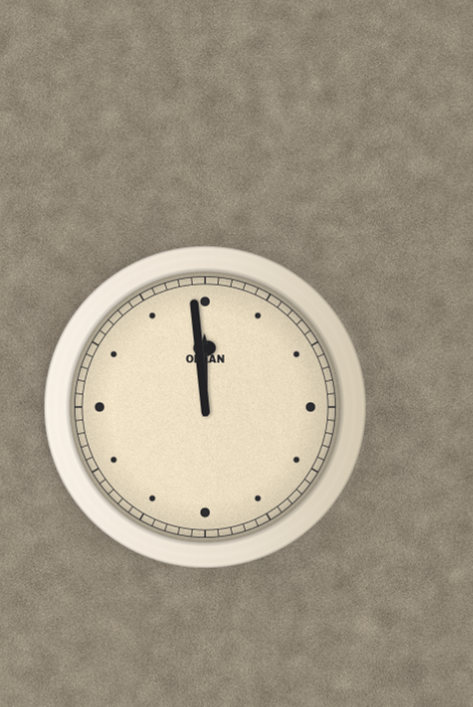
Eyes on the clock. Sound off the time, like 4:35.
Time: 11:59
